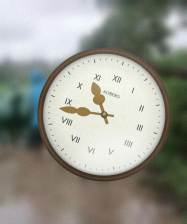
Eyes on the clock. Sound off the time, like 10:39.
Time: 10:43
